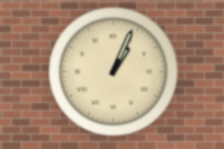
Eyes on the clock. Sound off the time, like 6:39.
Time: 1:04
